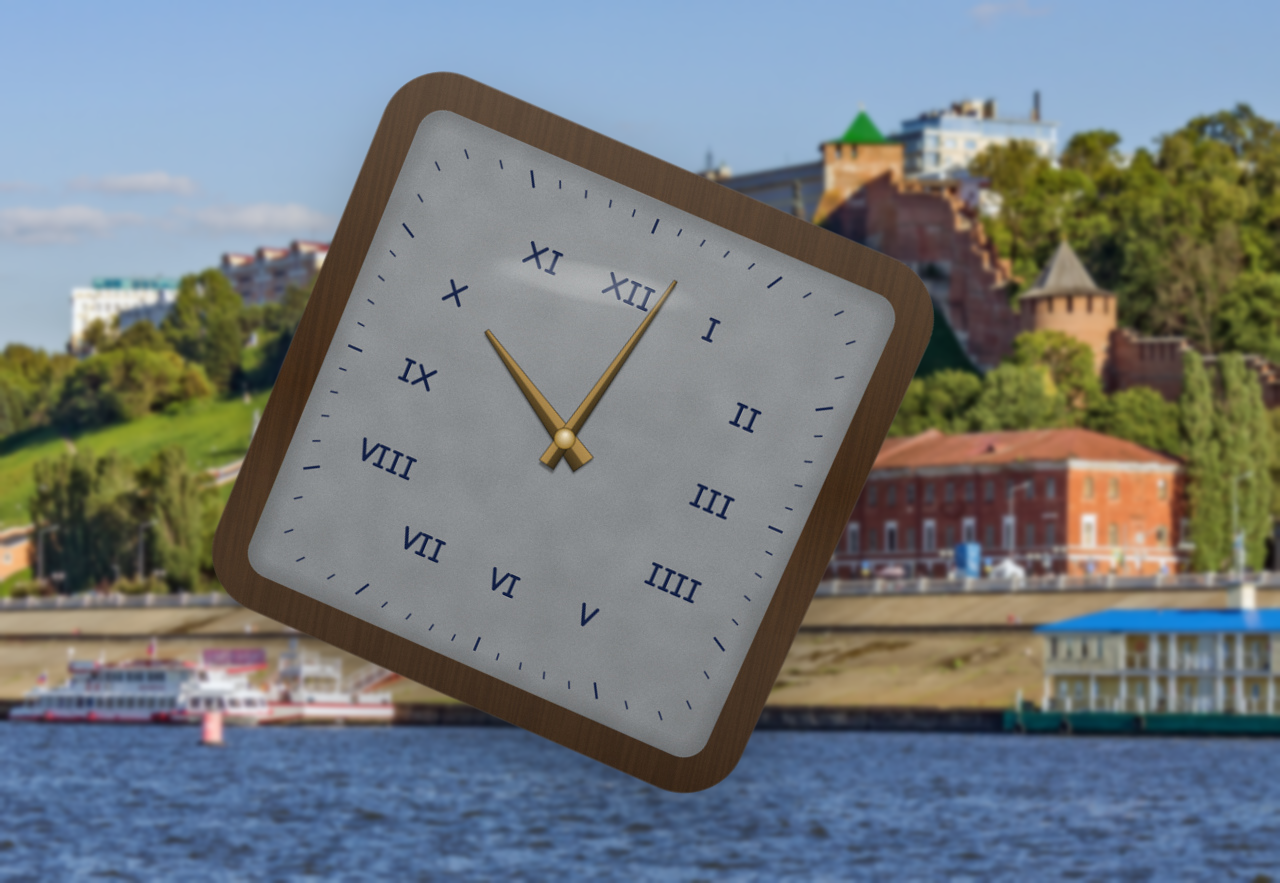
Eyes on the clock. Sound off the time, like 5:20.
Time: 10:02
